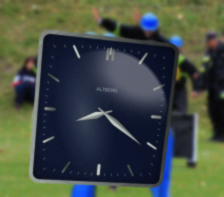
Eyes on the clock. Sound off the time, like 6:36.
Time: 8:21
